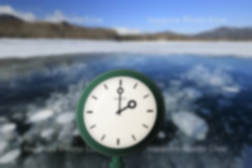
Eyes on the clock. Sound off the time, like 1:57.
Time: 2:00
